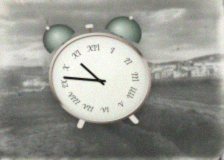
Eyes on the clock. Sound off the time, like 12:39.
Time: 10:47
